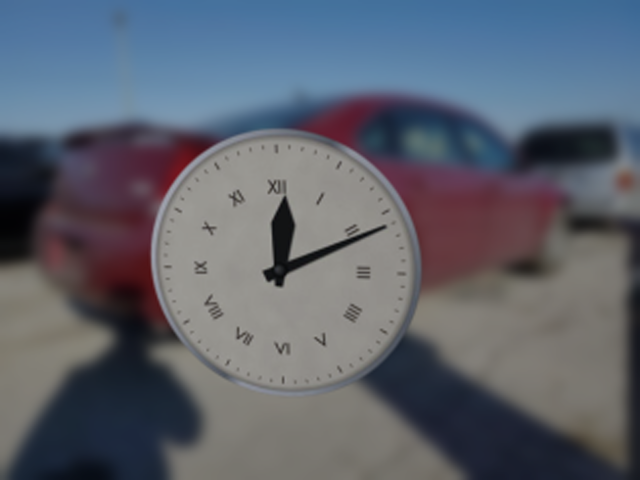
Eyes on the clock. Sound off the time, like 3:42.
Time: 12:11
